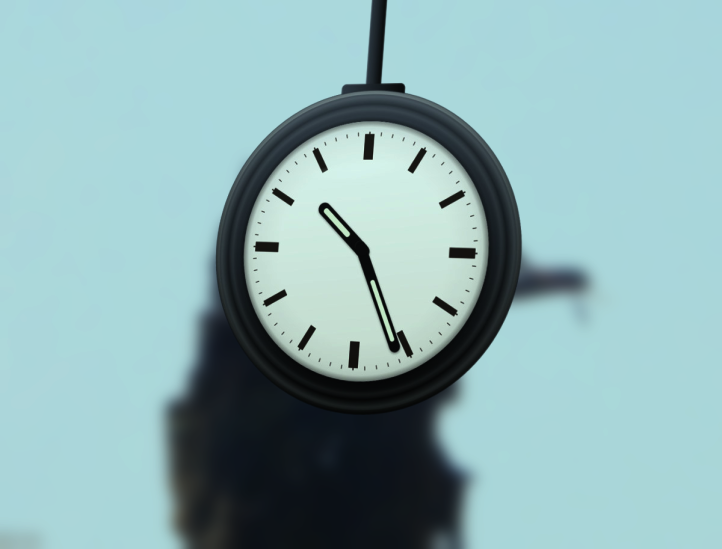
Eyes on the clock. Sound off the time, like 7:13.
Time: 10:26
